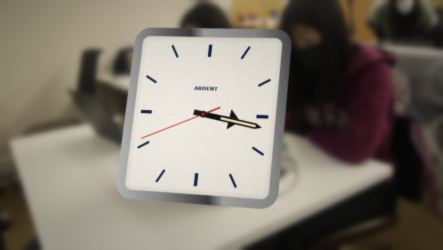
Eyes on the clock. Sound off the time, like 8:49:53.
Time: 3:16:41
